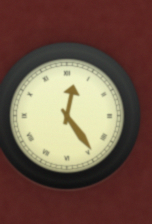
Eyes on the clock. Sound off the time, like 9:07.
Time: 12:24
